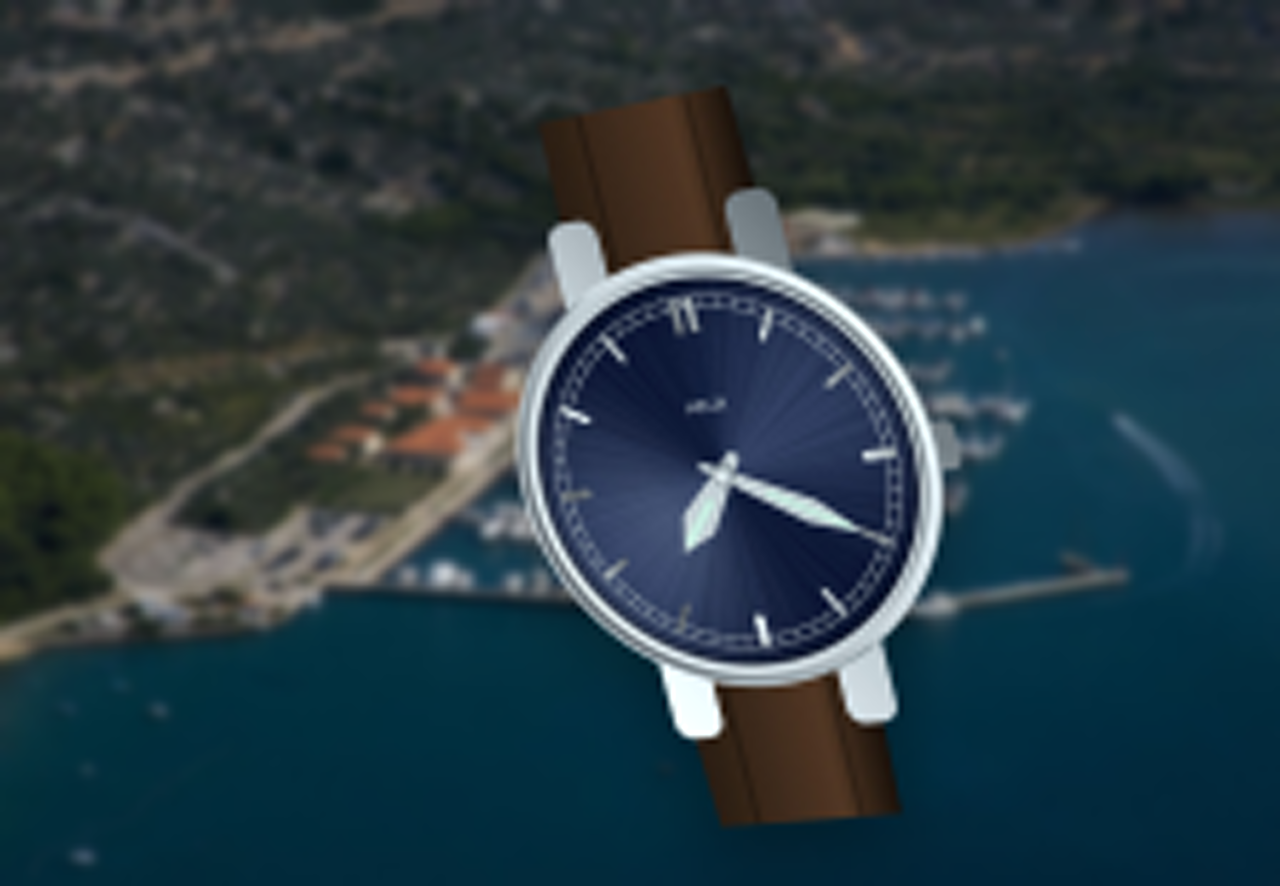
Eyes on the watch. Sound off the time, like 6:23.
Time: 7:20
